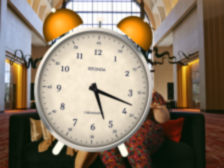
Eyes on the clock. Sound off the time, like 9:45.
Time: 5:18
